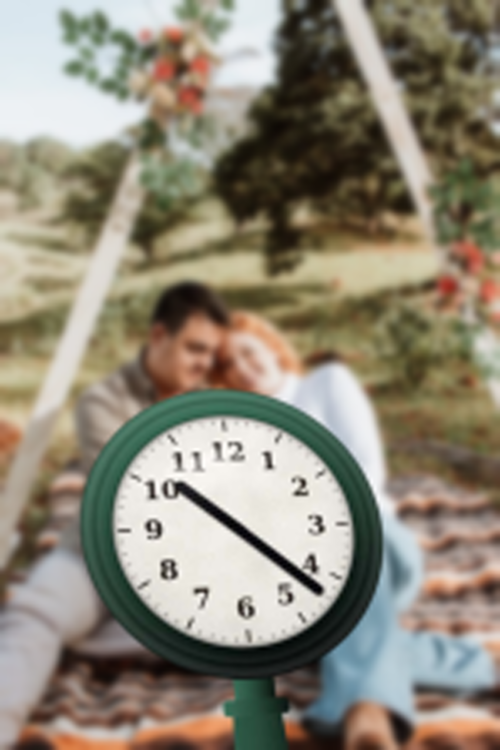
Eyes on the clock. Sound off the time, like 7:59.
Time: 10:22
